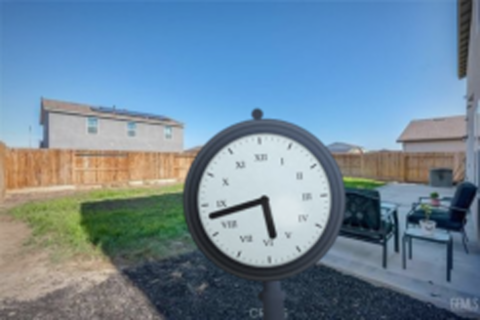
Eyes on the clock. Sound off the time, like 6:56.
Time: 5:43
